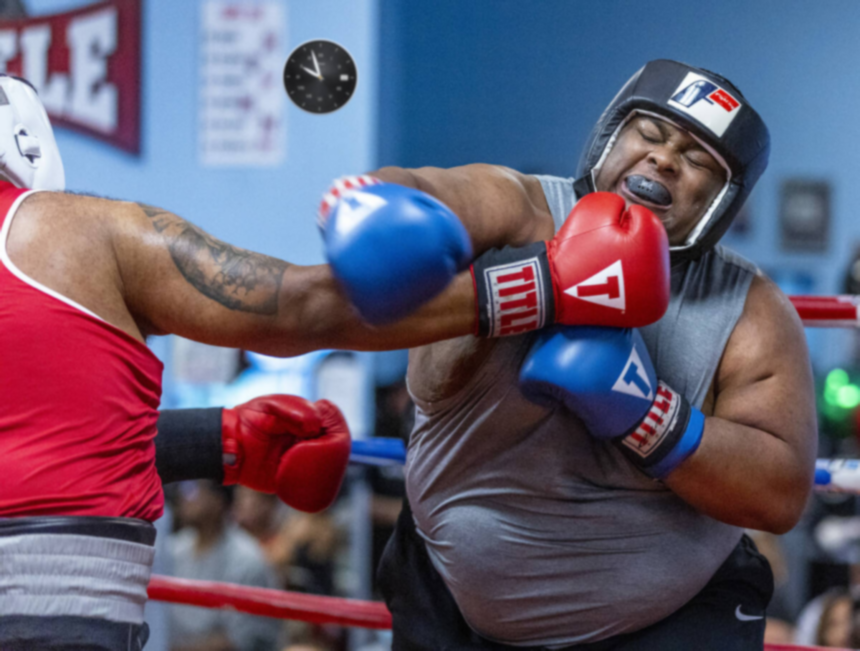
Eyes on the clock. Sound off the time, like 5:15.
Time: 9:57
